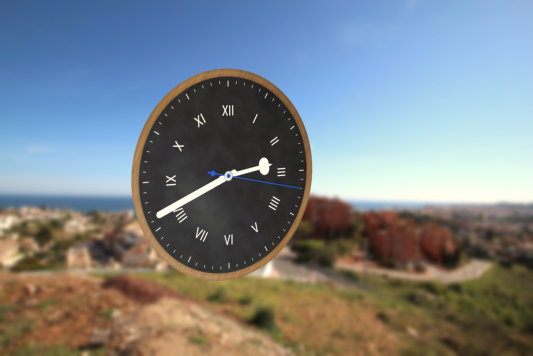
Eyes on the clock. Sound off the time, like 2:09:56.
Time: 2:41:17
